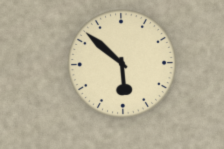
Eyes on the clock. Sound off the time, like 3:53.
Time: 5:52
